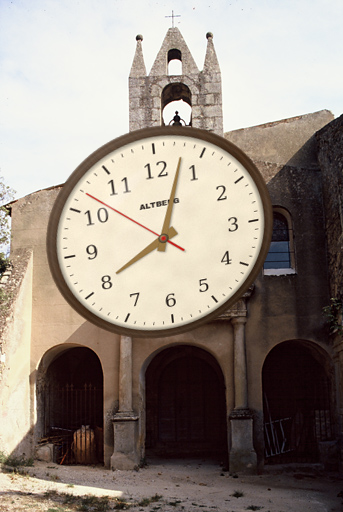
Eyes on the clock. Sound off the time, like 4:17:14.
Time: 8:02:52
